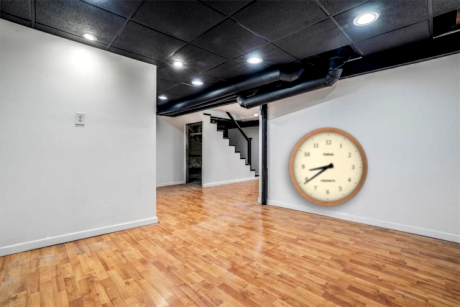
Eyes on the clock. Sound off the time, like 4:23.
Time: 8:39
